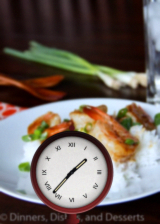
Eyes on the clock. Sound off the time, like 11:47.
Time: 1:37
